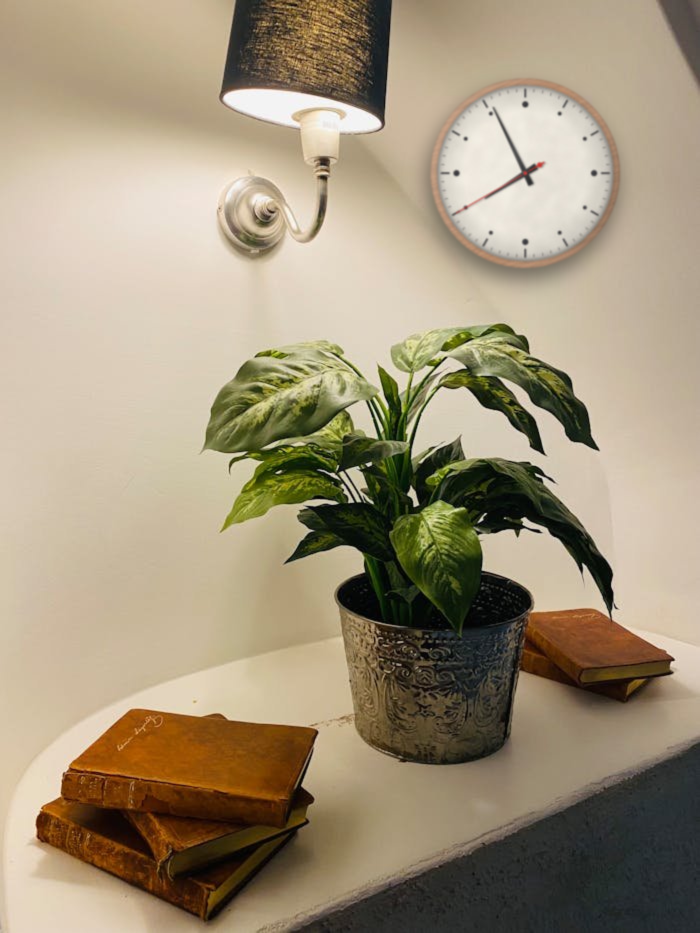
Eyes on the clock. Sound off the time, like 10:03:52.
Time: 7:55:40
